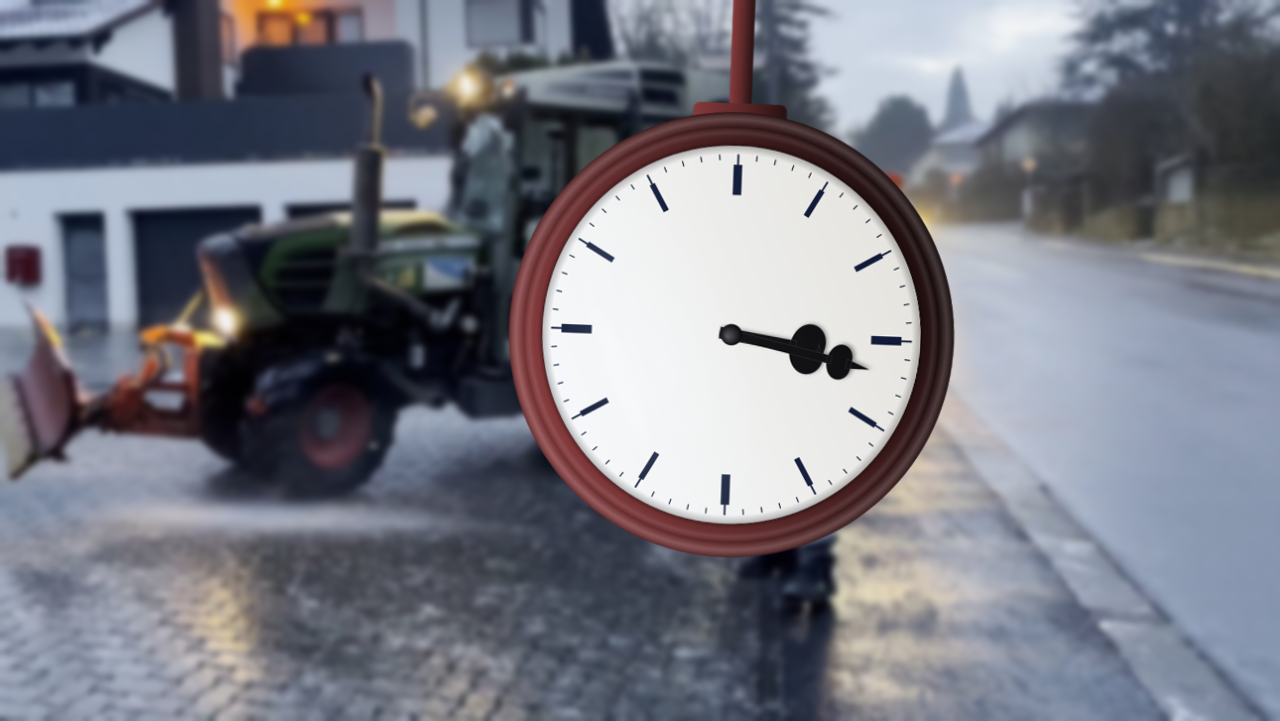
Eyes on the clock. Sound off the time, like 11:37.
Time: 3:17
